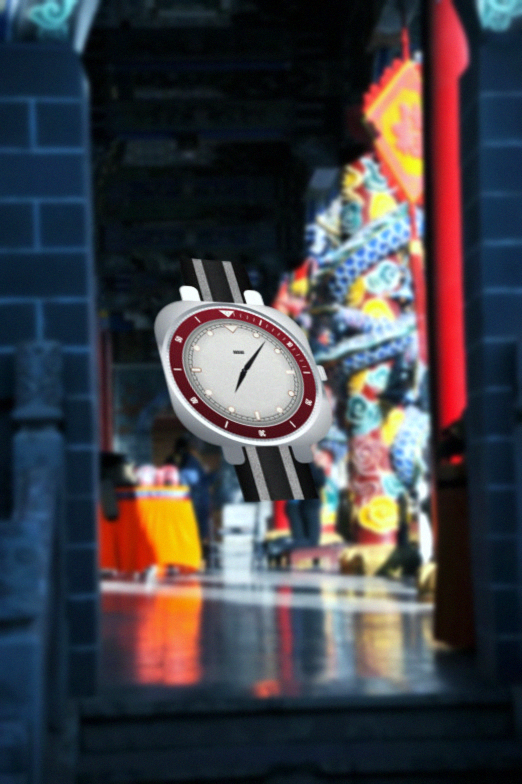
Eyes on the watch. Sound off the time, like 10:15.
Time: 7:07
